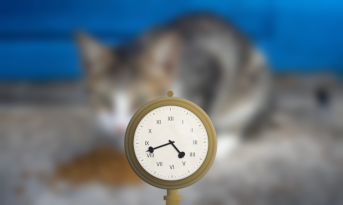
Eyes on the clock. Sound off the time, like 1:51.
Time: 4:42
